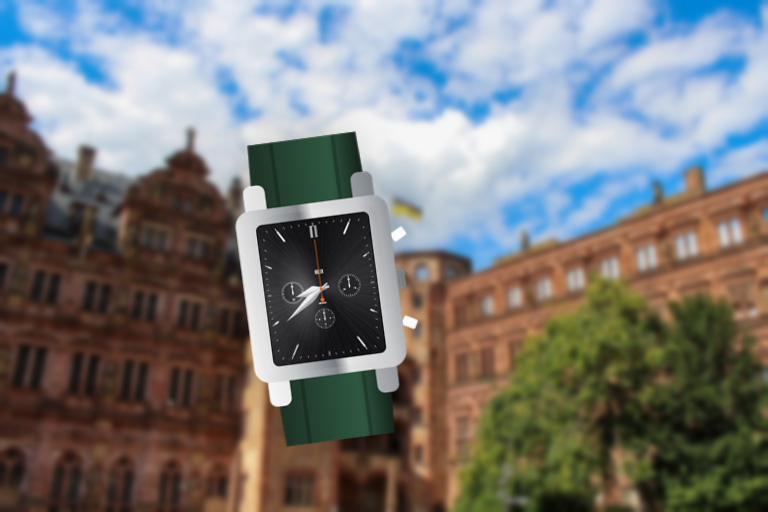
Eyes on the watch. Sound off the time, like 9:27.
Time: 8:39
